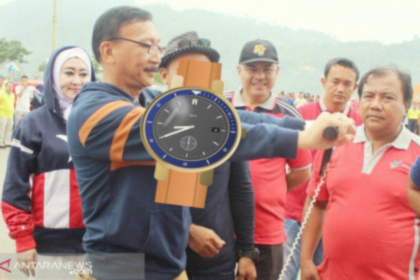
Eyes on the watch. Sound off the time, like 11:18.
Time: 8:40
